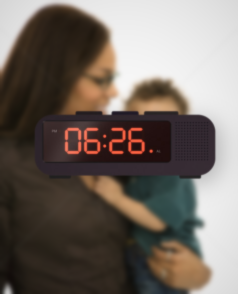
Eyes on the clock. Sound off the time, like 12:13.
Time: 6:26
